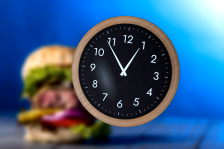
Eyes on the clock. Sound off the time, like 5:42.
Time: 12:54
